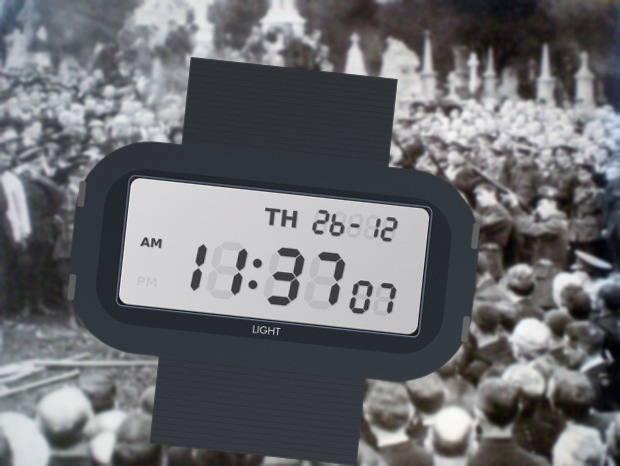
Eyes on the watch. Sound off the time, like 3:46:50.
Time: 11:37:07
